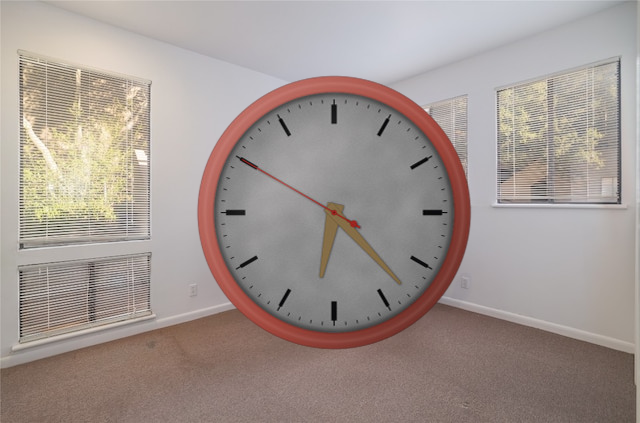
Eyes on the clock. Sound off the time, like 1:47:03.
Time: 6:22:50
